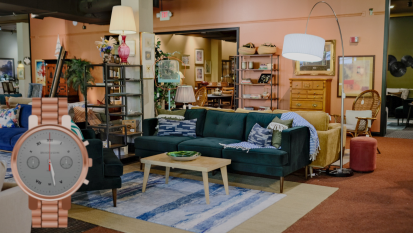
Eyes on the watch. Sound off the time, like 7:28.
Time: 5:28
